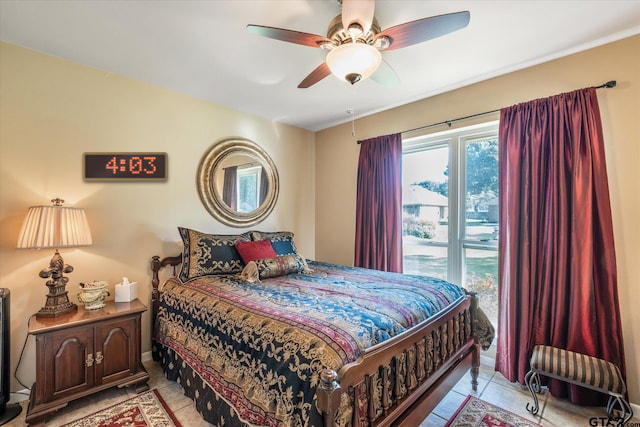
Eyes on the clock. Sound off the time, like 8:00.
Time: 4:03
